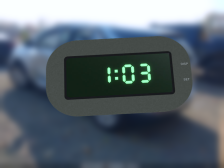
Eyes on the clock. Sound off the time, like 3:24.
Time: 1:03
